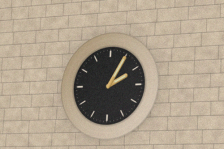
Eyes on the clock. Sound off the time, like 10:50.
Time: 2:05
